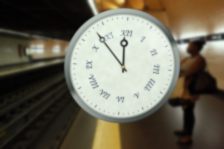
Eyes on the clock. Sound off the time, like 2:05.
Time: 11:53
